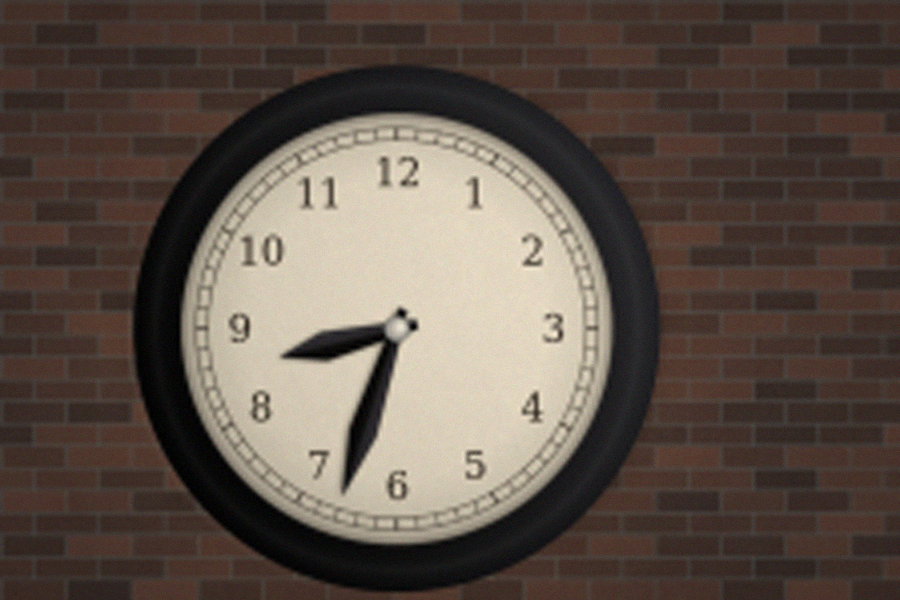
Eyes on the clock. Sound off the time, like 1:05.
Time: 8:33
